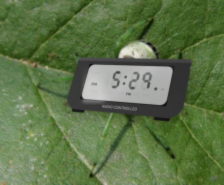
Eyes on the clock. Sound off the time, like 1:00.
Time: 5:29
